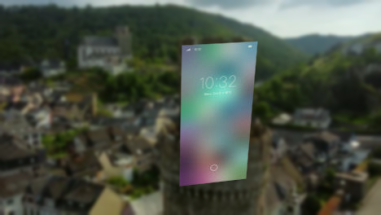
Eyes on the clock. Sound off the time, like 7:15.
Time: 10:32
